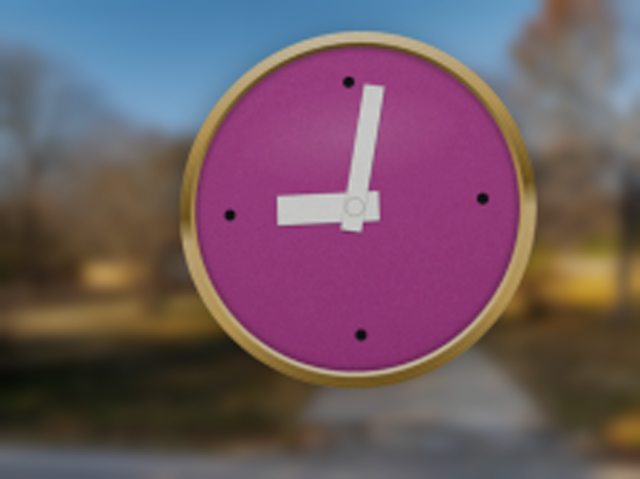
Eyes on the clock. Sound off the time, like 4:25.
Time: 9:02
